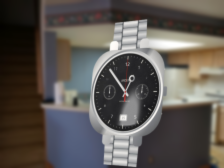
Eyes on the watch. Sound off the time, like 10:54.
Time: 12:53
